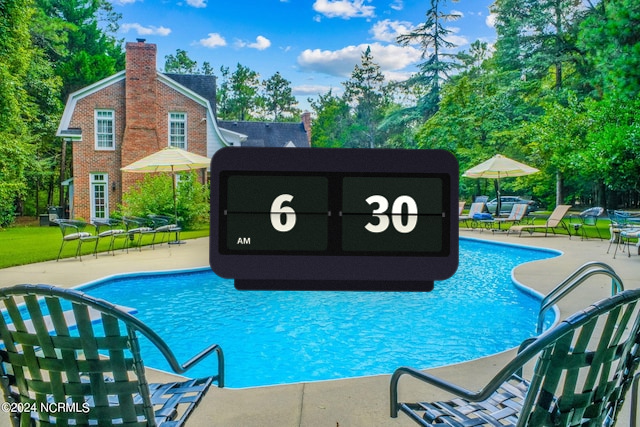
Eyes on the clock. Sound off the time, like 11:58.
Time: 6:30
